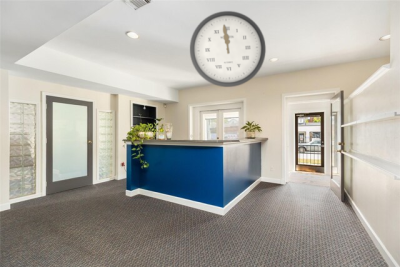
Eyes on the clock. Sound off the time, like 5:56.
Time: 11:59
